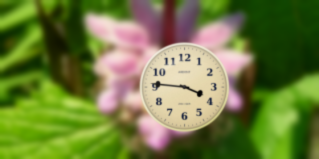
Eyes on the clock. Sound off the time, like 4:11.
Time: 3:46
